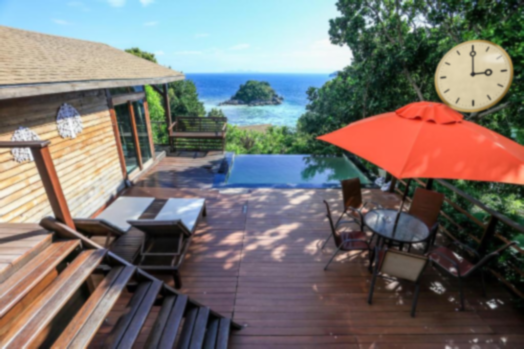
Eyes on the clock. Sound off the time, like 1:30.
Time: 3:00
